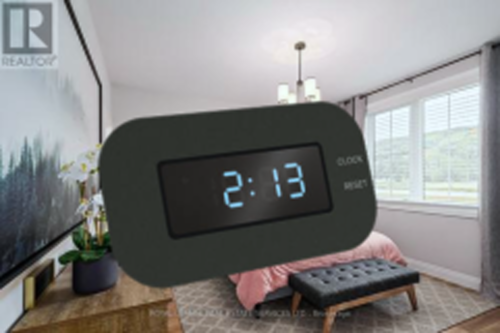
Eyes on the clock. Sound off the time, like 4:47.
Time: 2:13
